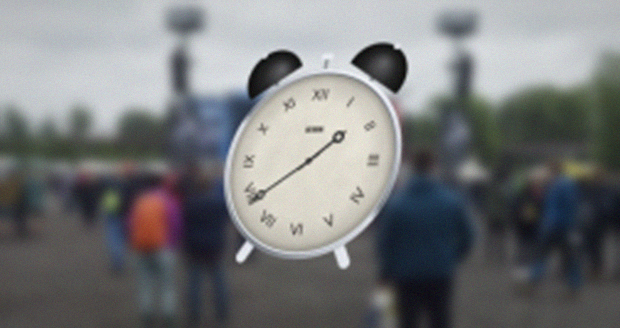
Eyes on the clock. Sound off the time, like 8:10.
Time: 1:39
